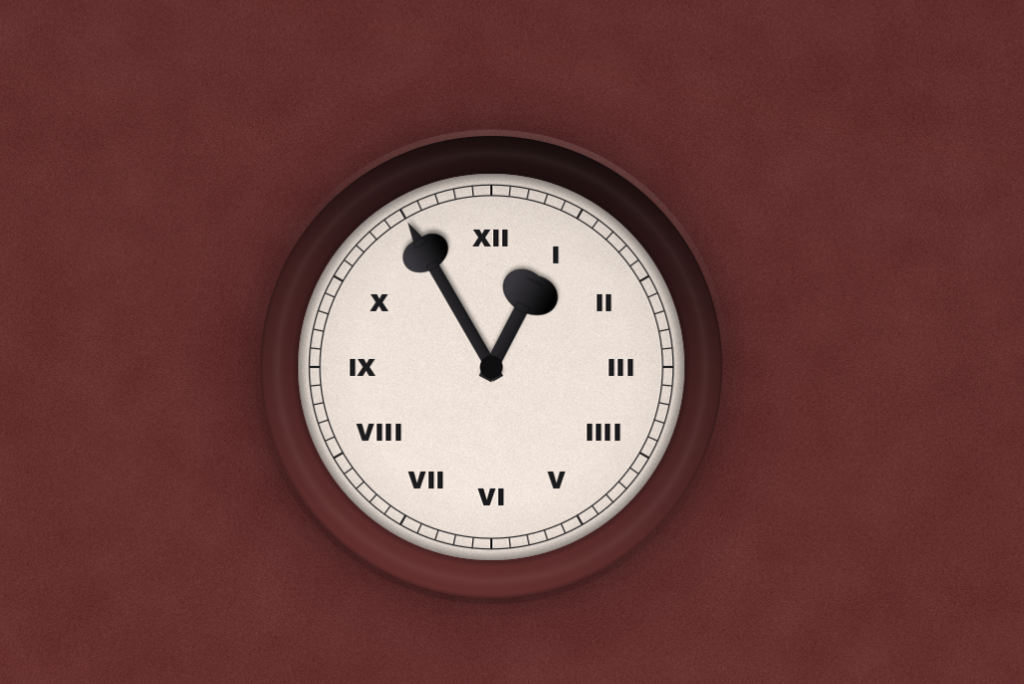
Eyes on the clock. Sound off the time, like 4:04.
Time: 12:55
